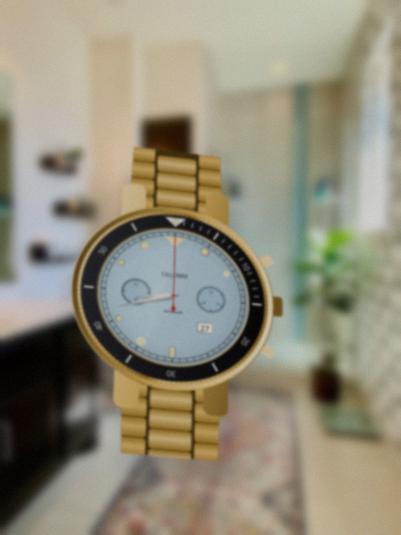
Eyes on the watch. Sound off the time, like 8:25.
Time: 8:42
